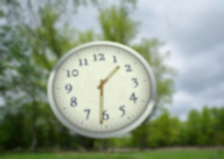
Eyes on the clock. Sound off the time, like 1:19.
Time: 1:31
